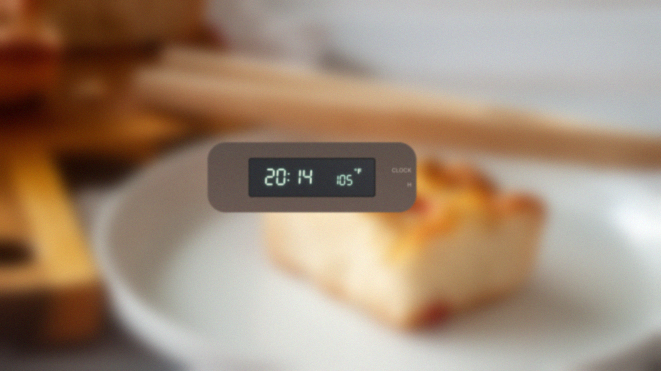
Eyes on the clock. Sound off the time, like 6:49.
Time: 20:14
